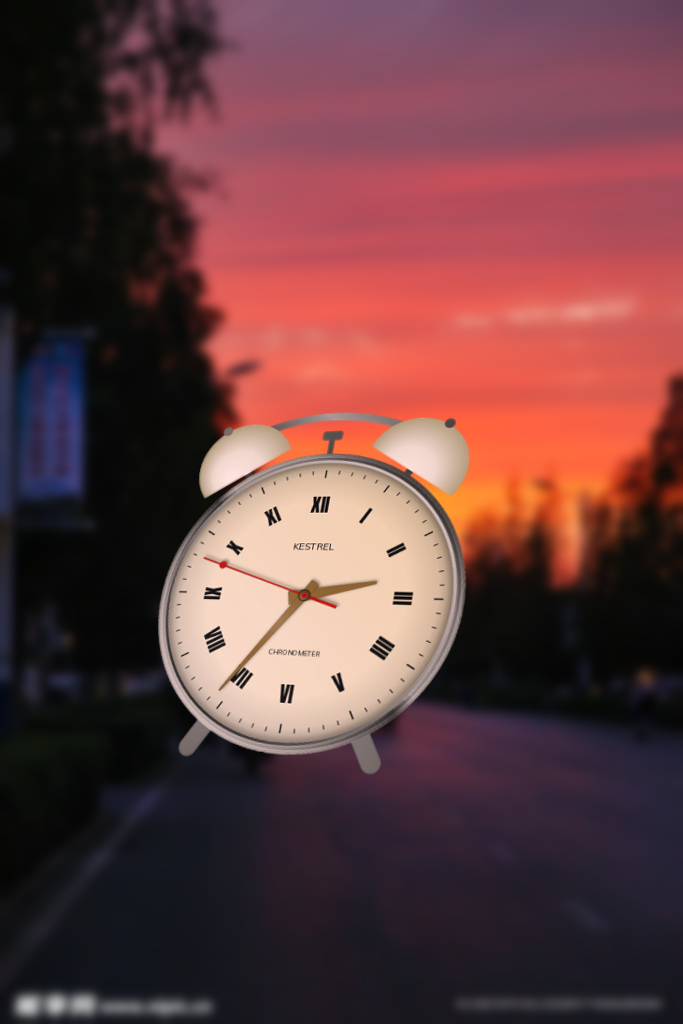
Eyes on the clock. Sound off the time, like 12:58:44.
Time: 2:35:48
